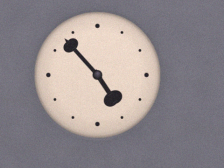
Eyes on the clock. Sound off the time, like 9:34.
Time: 4:53
